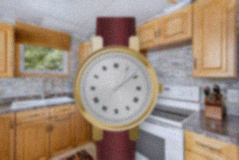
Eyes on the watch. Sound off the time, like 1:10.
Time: 1:08
